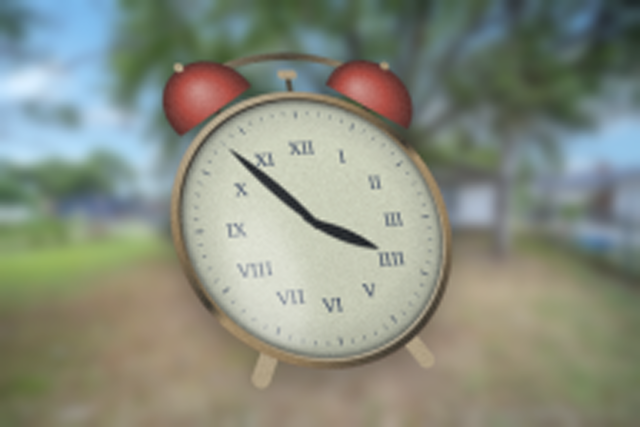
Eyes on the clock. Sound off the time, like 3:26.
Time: 3:53
